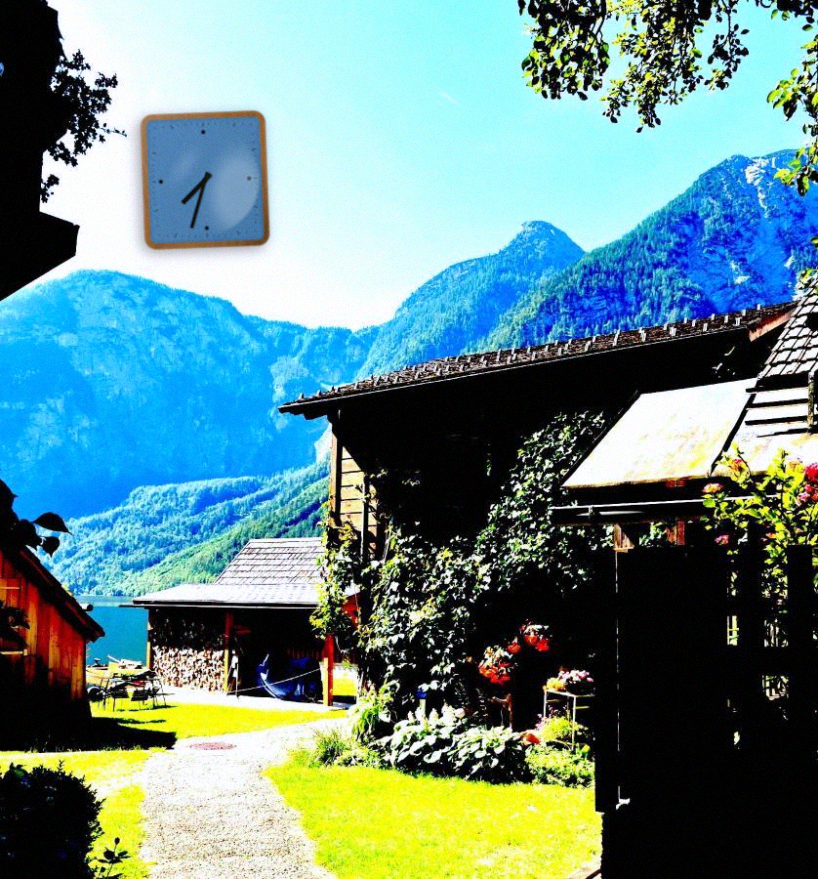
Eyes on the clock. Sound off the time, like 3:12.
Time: 7:33
